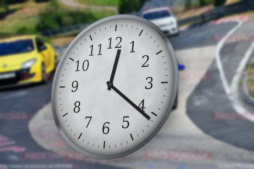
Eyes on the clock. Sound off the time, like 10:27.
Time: 12:21
